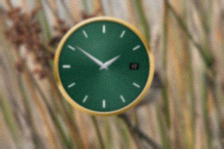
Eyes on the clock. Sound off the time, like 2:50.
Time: 1:51
